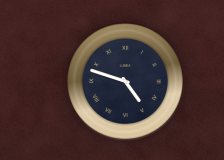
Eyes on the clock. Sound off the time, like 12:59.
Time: 4:48
